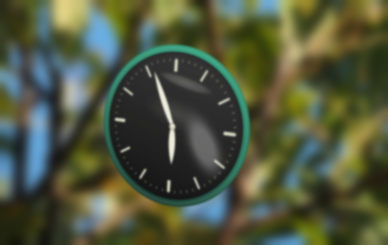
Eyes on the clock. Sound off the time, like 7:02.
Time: 5:56
